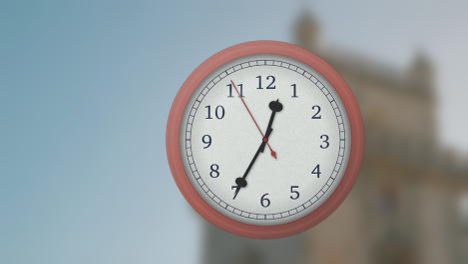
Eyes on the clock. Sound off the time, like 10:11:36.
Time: 12:34:55
